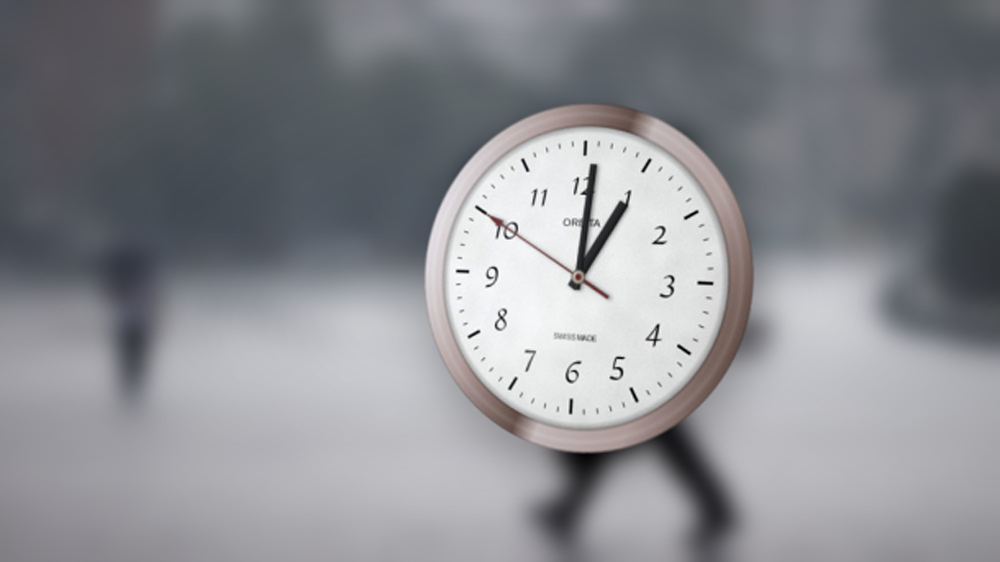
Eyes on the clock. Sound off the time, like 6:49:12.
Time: 1:00:50
